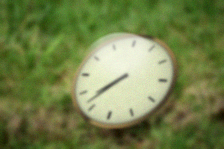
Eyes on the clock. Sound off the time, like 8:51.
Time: 7:37
